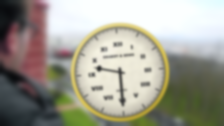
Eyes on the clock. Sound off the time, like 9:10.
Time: 9:30
